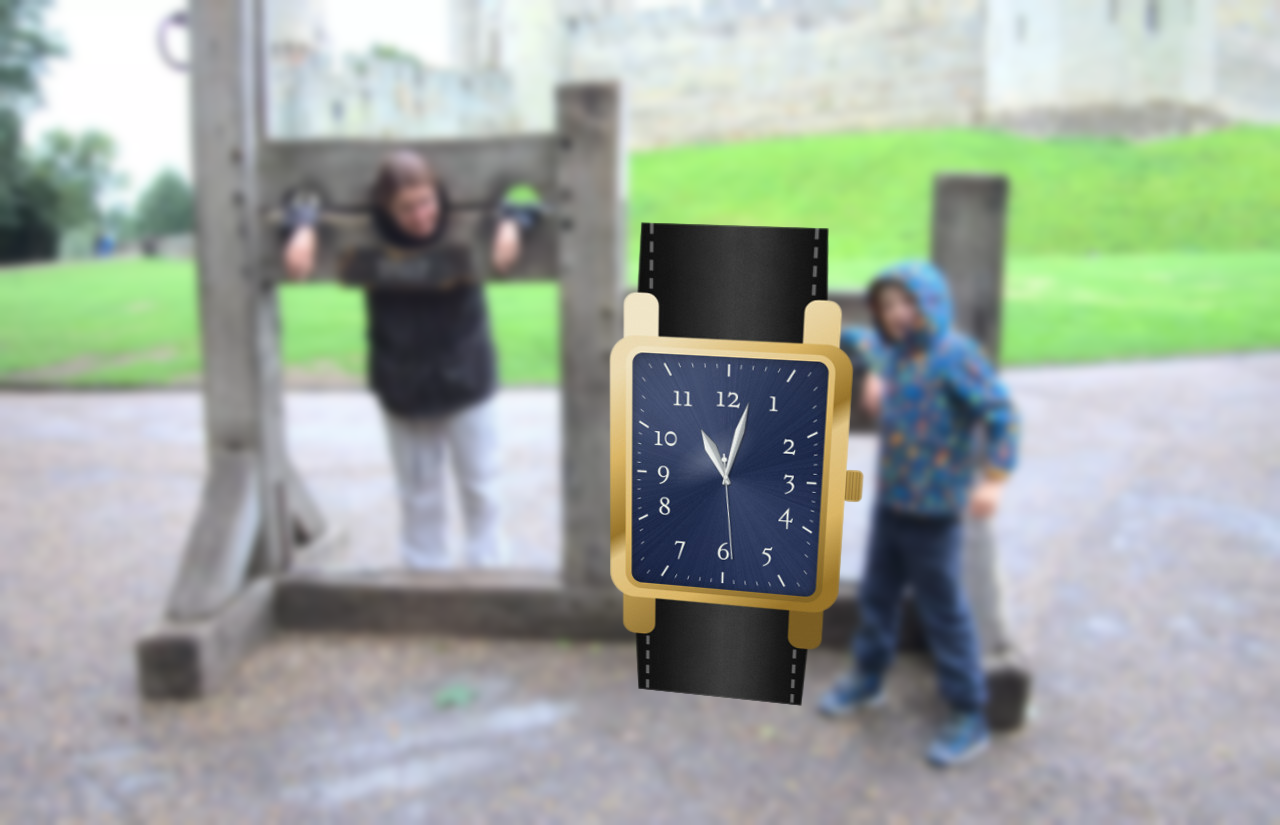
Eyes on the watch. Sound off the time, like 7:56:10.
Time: 11:02:29
